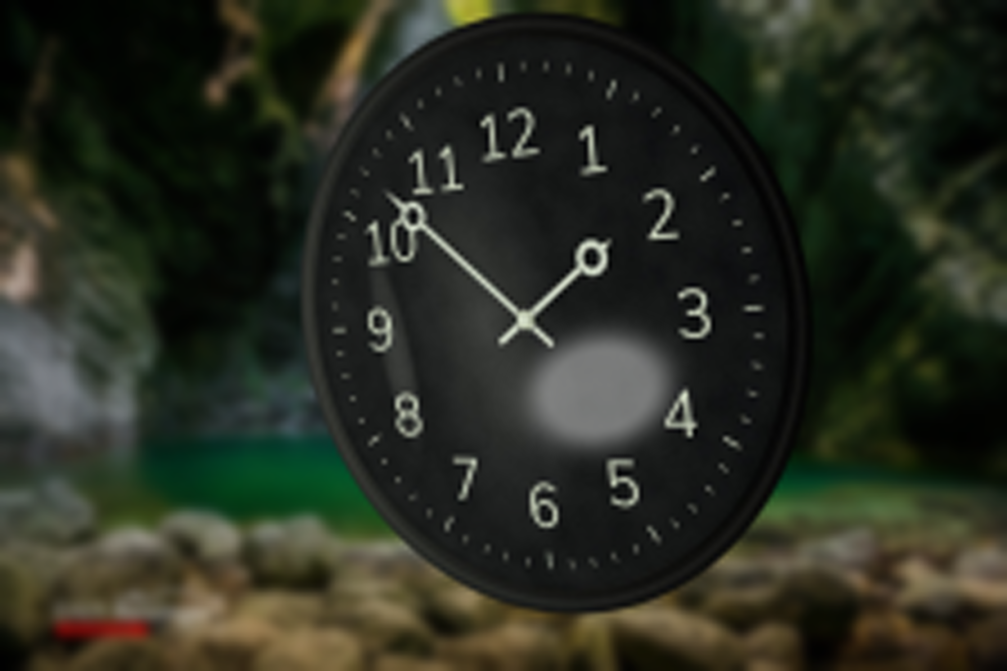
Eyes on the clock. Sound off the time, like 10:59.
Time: 1:52
